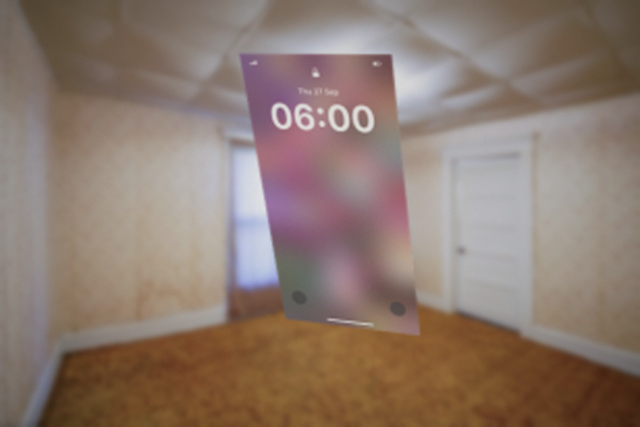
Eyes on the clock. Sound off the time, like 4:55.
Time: 6:00
